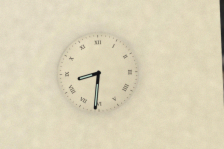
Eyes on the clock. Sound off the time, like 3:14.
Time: 8:31
